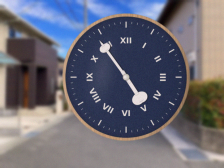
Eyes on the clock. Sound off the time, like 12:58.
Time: 4:54
